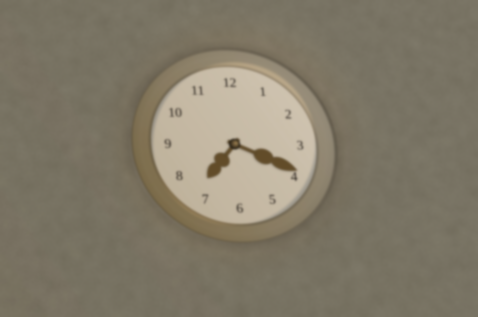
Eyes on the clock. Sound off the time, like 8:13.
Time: 7:19
